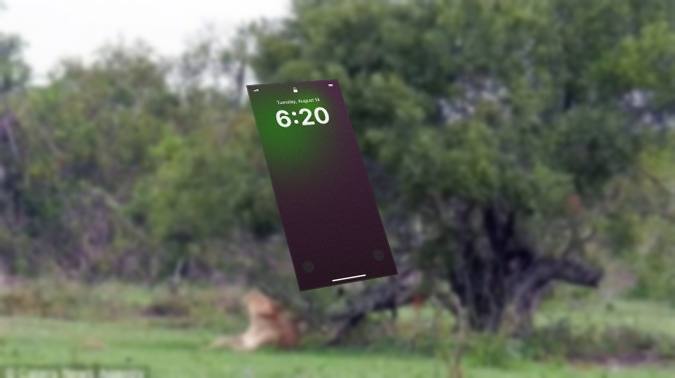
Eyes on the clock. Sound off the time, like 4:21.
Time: 6:20
